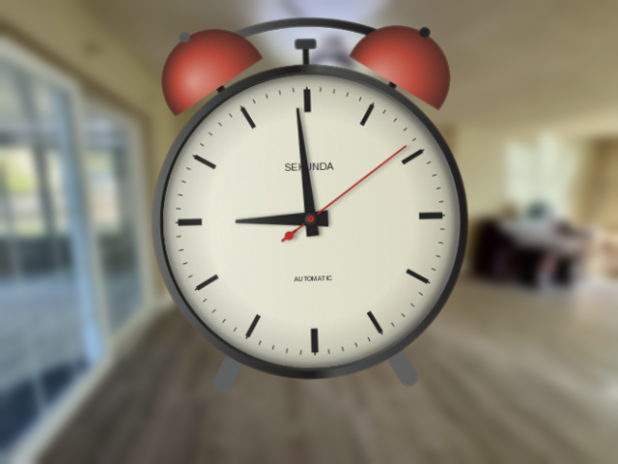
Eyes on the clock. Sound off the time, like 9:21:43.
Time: 8:59:09
